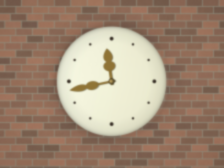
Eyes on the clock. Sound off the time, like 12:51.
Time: 11:43
